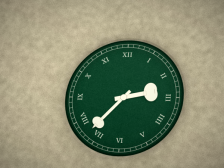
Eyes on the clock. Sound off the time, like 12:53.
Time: 2:37
